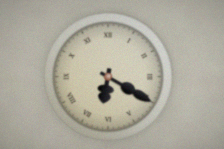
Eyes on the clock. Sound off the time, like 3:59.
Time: 6:20
